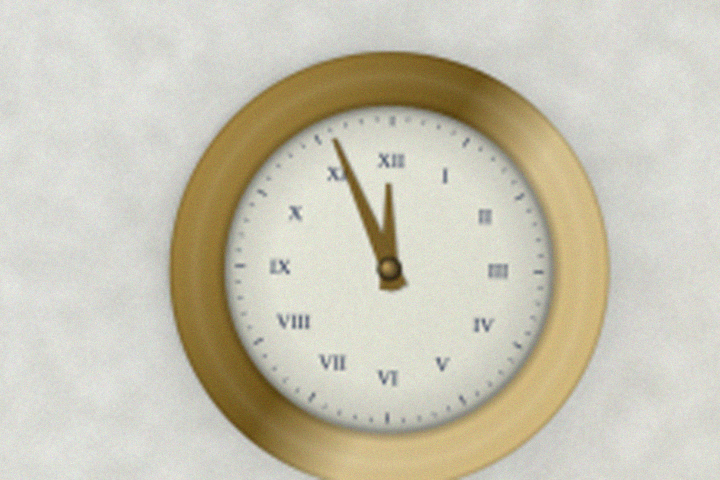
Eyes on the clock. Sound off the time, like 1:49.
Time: 11:56
